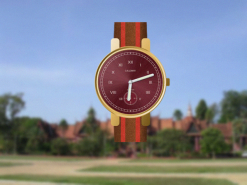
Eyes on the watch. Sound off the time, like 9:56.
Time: 6:12
